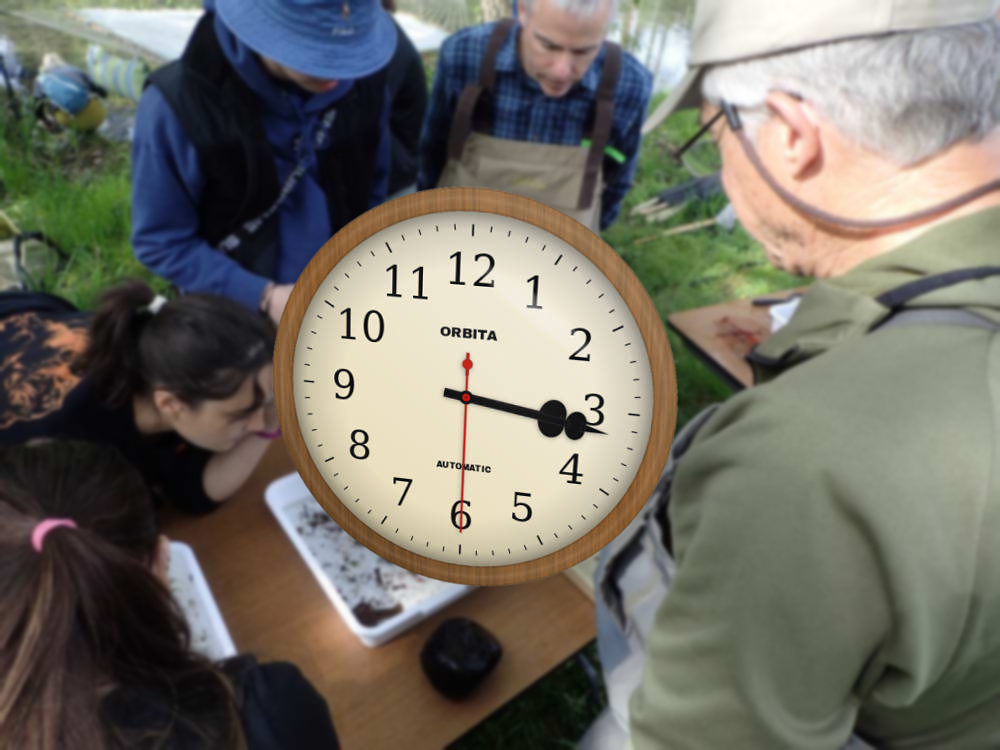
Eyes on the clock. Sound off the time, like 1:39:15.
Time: 3:16:30
